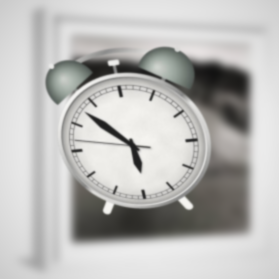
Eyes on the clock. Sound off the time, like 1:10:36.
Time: 5:52:47
